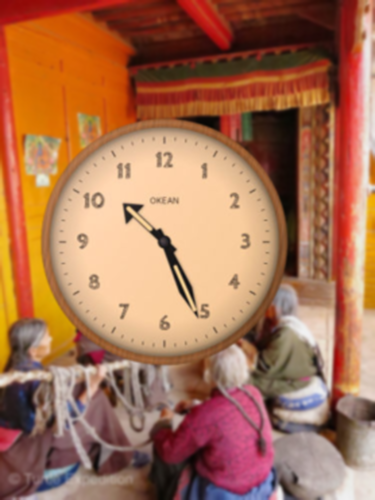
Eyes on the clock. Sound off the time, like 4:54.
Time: 10:26
